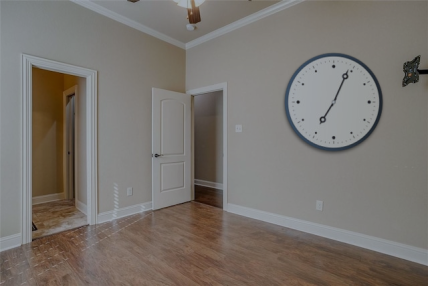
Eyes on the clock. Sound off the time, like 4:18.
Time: 7:04
